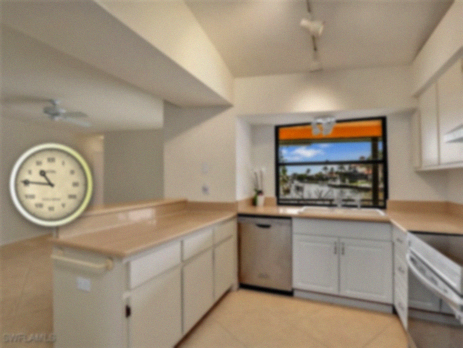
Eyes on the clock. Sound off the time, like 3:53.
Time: 10:46
